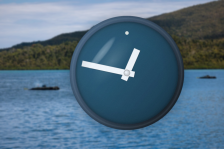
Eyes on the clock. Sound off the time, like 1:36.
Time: 12:47
